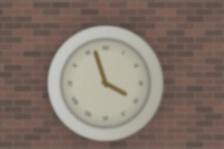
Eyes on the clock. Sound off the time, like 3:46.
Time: 3:57
